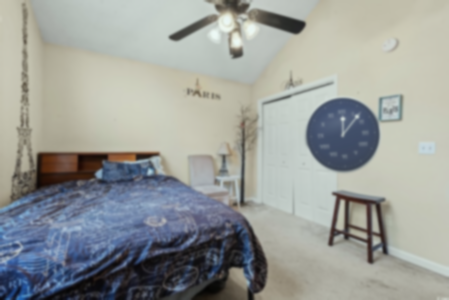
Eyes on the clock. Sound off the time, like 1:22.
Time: 12:07
